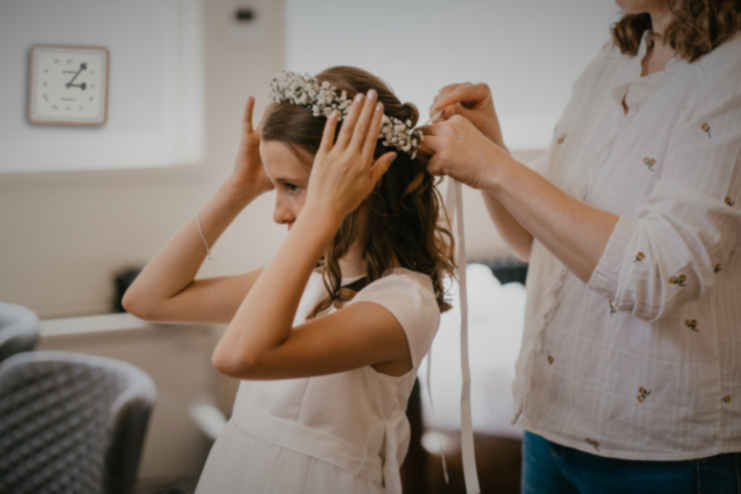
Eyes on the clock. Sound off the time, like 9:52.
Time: 3:06
